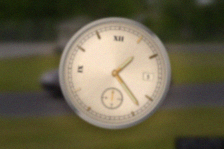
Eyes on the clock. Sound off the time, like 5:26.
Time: 1:23
